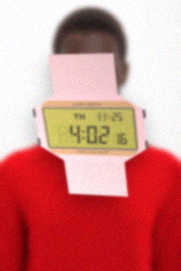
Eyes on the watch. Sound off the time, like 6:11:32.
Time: 4:02:16
